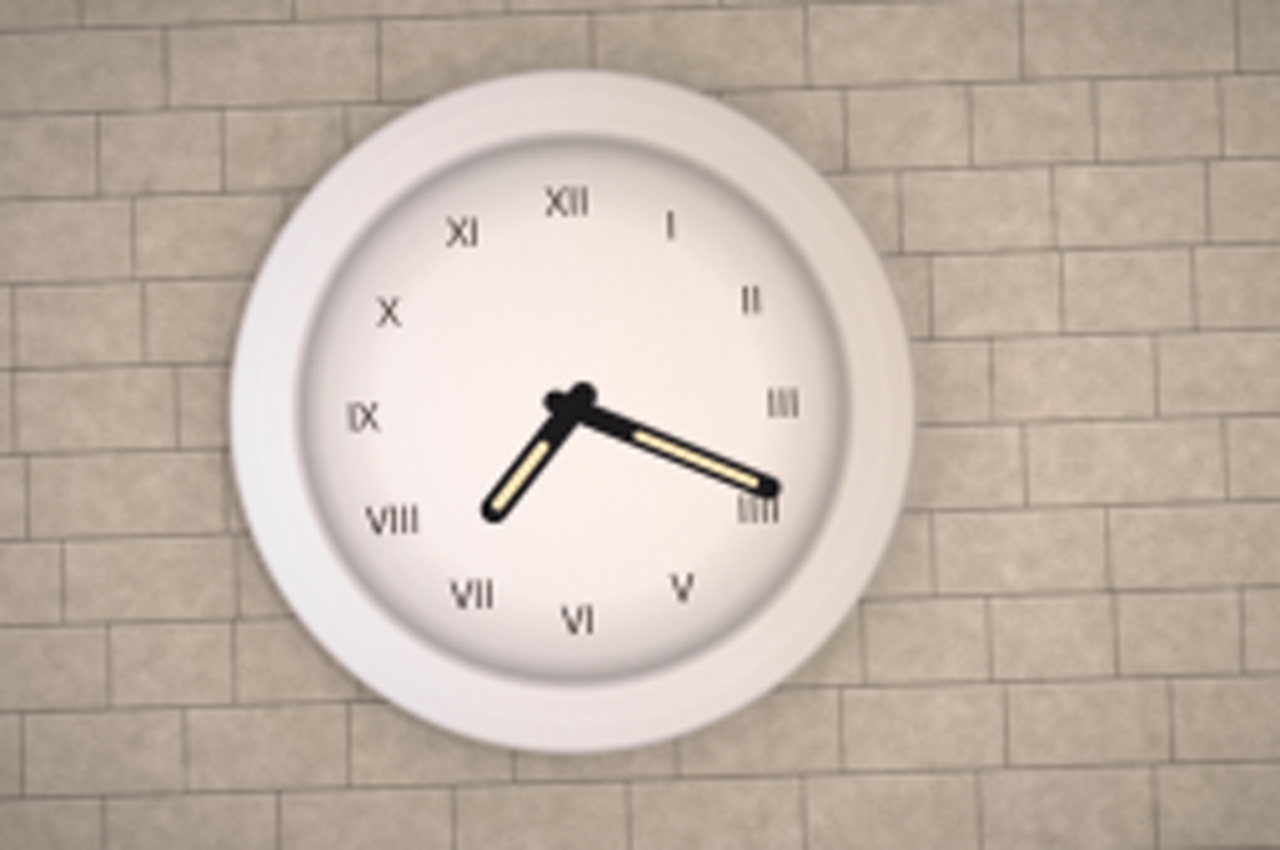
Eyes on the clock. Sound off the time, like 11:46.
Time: 7:19
